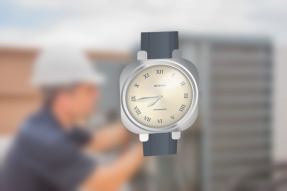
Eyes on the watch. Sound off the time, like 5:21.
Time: 7:44
